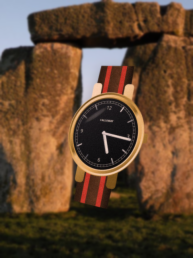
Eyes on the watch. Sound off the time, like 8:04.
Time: 5:16
